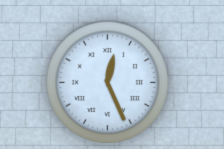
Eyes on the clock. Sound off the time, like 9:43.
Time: 12:26
